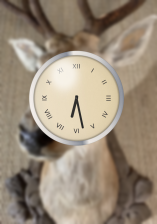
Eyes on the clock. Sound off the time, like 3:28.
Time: 6:28
